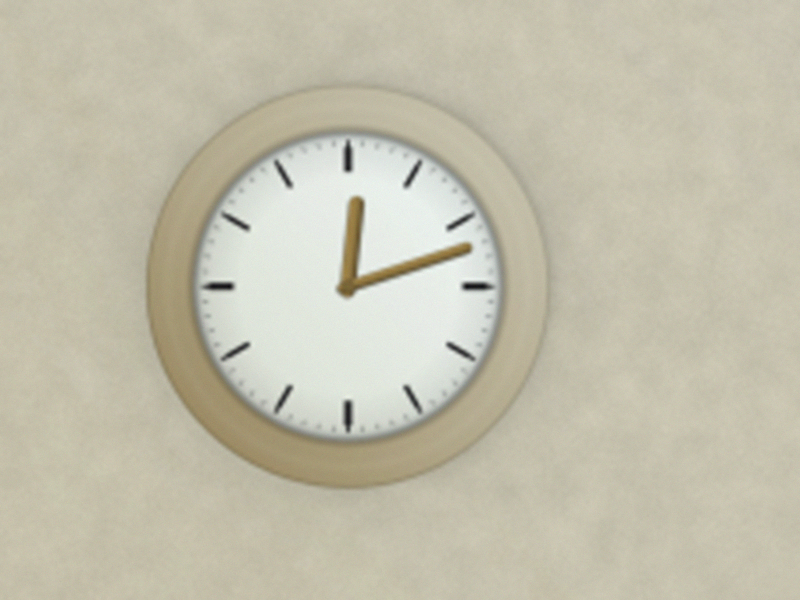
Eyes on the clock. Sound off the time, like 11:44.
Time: 12:12
